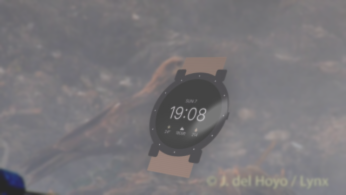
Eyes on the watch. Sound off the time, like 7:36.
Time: 19:08
